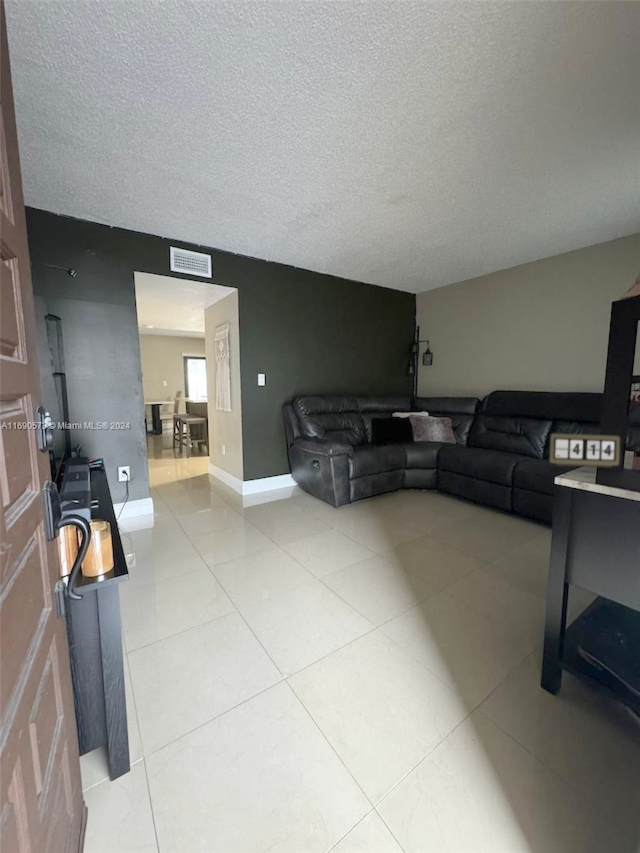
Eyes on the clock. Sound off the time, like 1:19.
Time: 4:14
